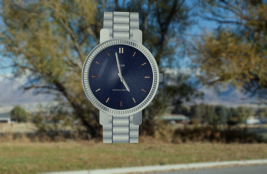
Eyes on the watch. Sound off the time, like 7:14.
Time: 4:58
